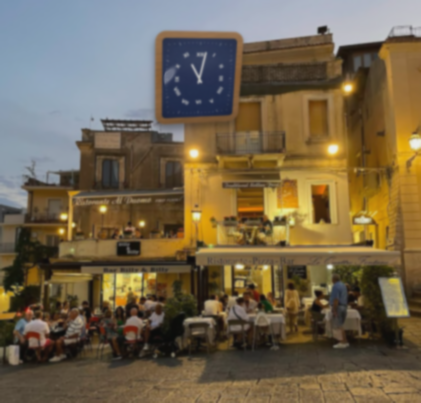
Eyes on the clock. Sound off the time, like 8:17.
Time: 11:02
